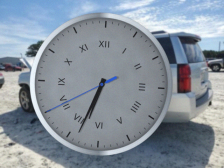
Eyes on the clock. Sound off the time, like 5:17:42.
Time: 6:33:40
